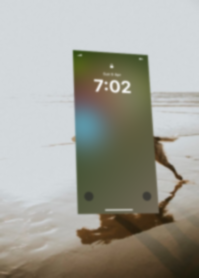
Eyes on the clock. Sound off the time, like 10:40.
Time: 7:02
